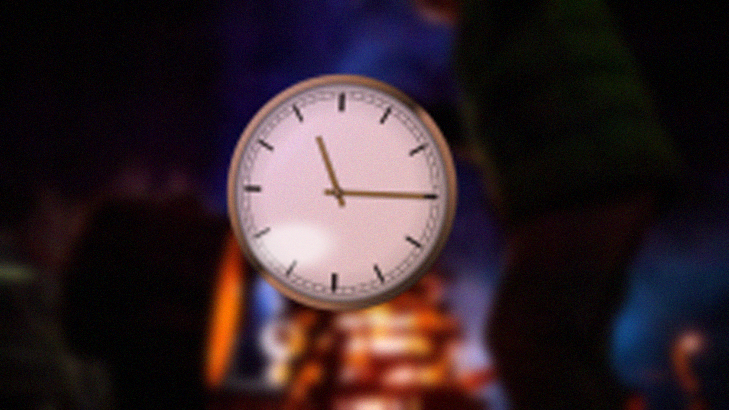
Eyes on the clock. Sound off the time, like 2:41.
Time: 11:15
